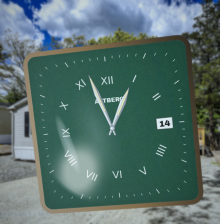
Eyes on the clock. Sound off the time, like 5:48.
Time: 12:57
